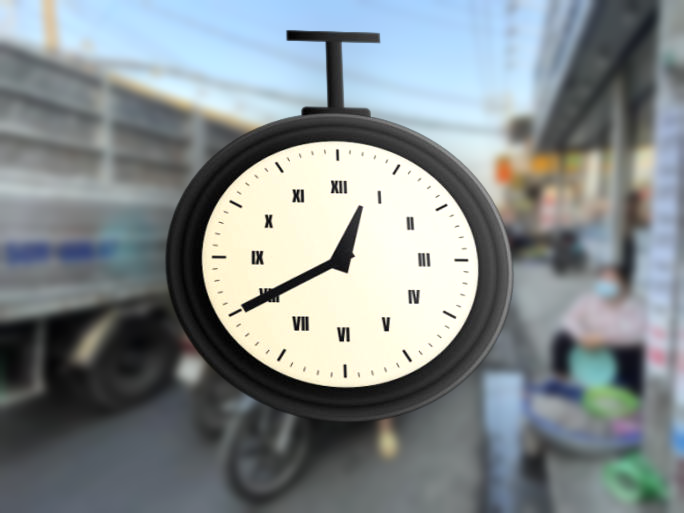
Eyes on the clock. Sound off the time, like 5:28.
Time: 12:40
